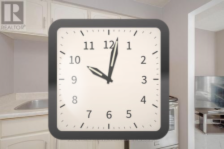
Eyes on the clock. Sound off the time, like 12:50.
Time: 10:02
